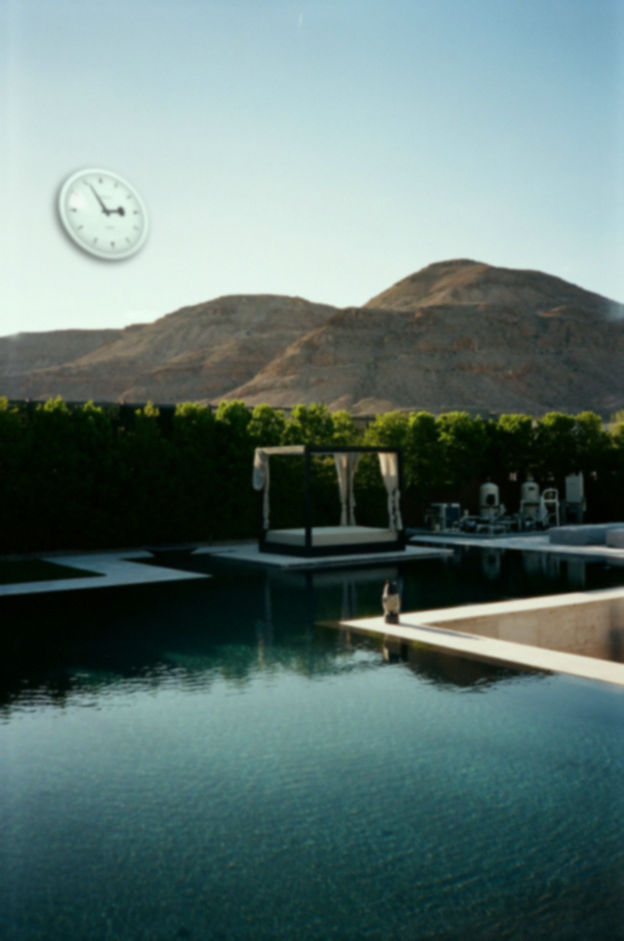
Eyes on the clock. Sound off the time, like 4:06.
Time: 2:56
